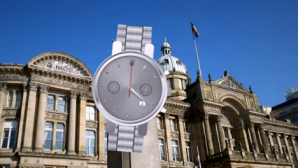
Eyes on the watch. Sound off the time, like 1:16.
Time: 4:21
